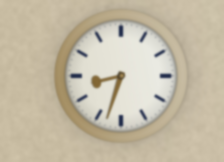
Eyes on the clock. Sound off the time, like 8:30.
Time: 8:33
